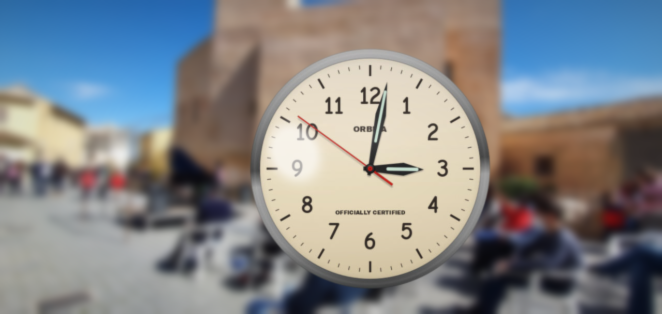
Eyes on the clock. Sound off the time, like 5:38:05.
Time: 3:01:51
